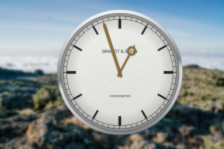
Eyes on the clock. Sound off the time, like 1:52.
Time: 12:57
